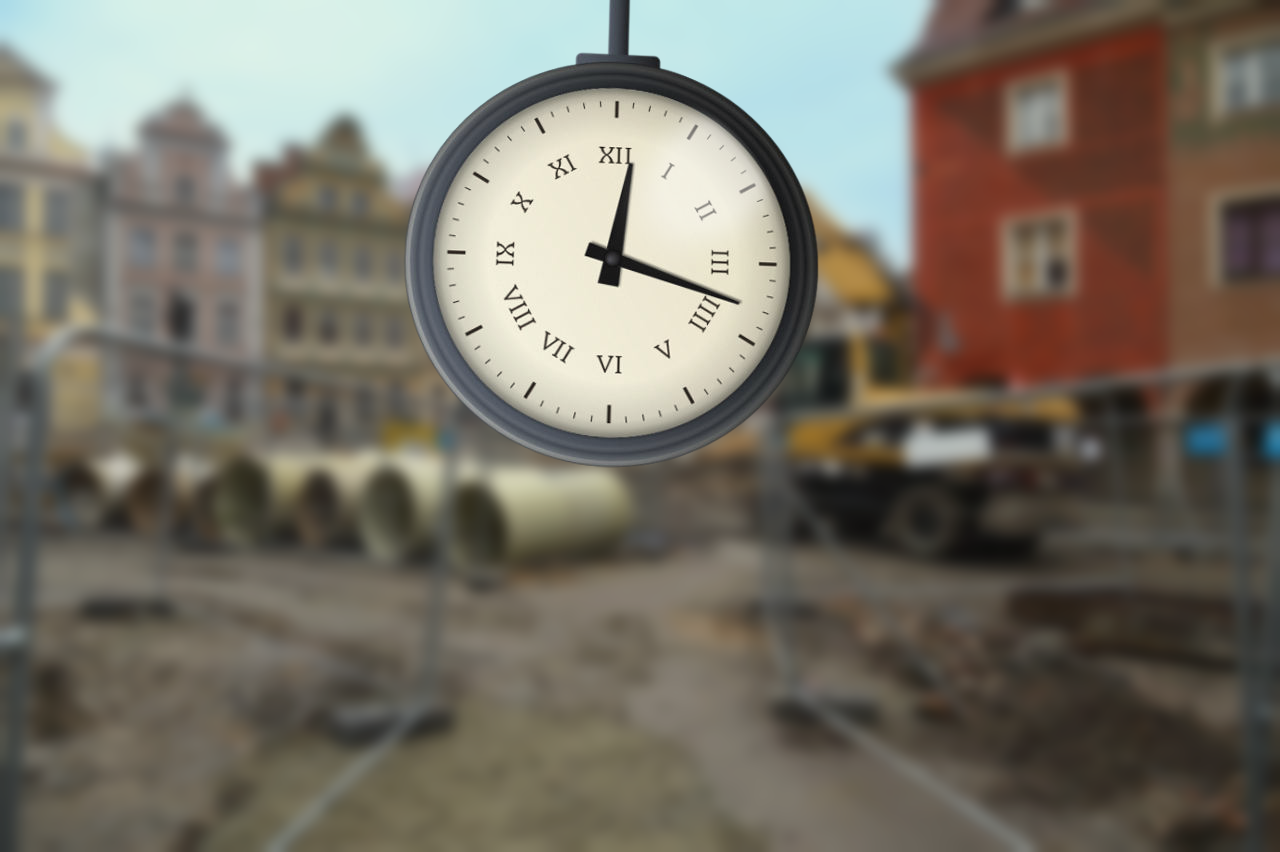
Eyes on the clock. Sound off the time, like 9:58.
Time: 12:18
